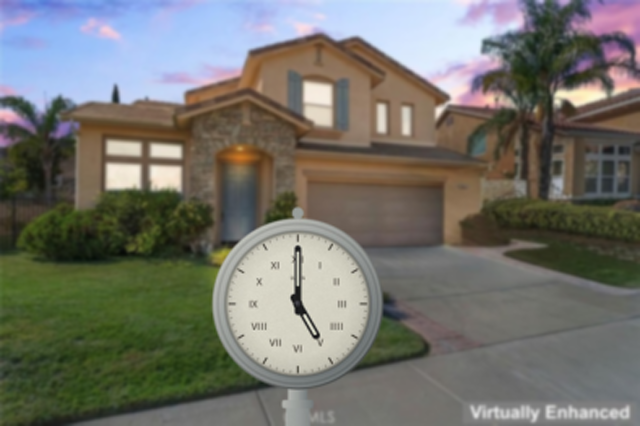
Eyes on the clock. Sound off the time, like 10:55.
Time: 5:00
